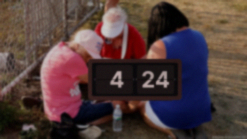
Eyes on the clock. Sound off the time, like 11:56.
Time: 4:24
